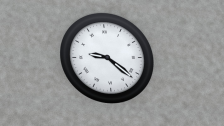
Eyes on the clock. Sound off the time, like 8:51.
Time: 9:22
